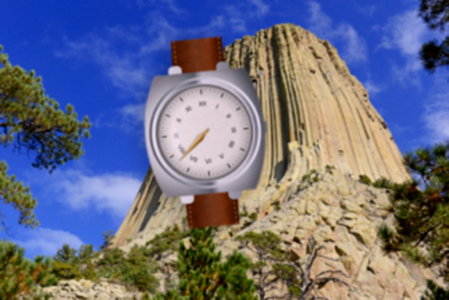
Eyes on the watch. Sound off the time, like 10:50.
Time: 7:38
